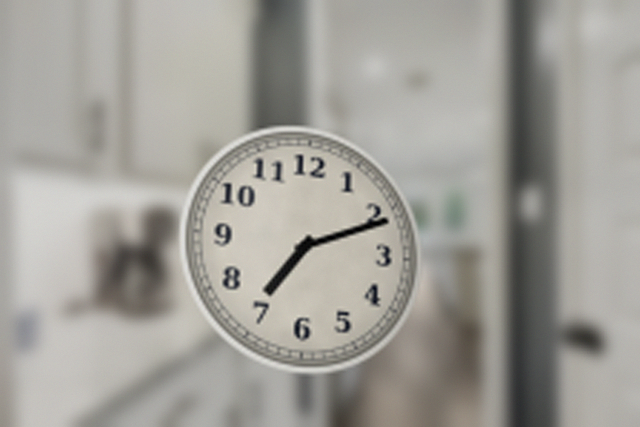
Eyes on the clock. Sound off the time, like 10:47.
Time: 7:11
